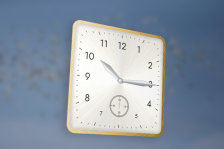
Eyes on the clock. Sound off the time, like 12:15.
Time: 10:15
